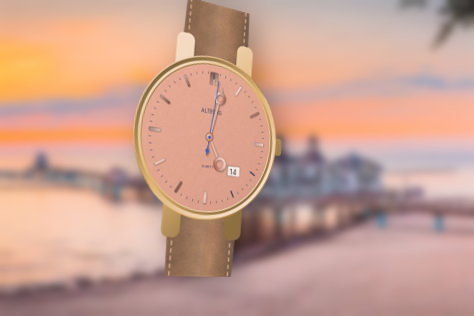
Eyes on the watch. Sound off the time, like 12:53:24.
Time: 5:02:01
